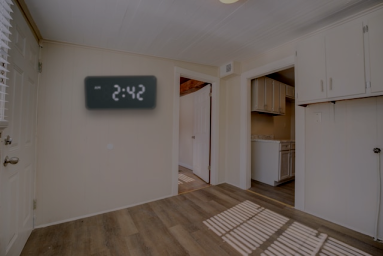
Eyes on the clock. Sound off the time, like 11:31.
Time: 2:42
